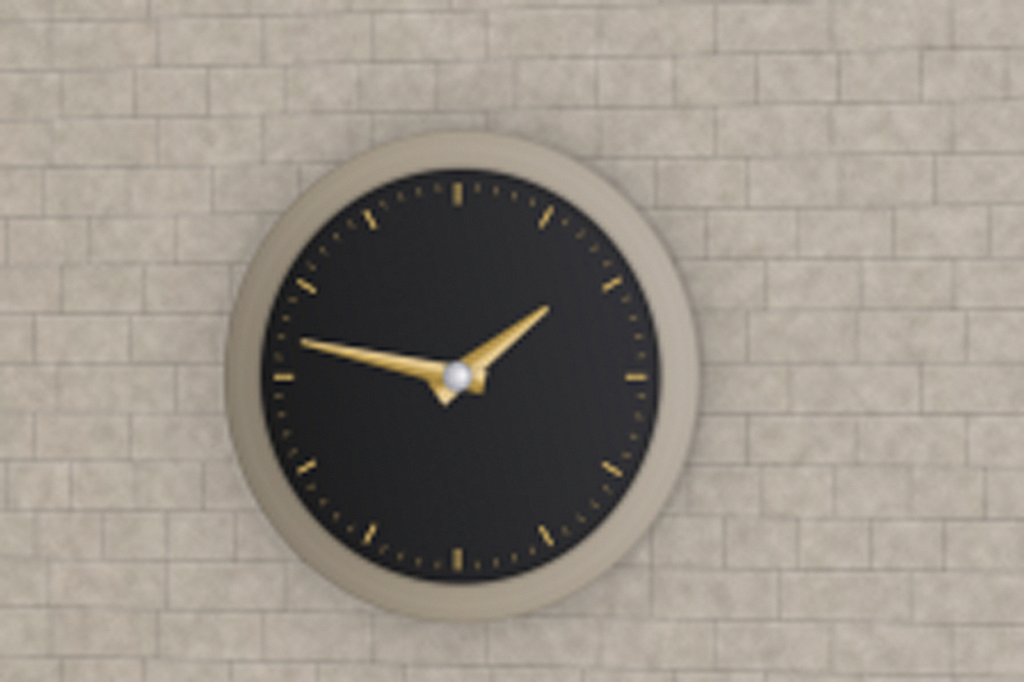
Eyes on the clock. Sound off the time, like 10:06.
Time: 1:47
